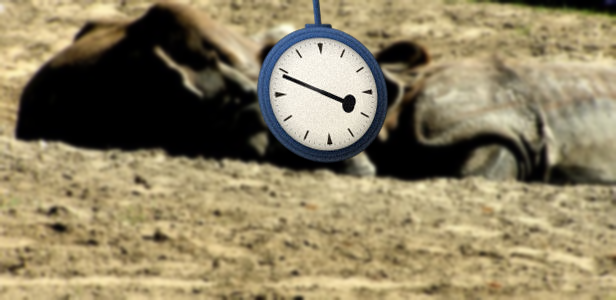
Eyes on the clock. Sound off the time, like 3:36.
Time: 3:49
